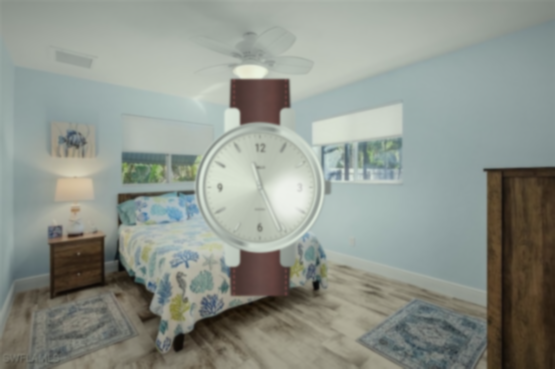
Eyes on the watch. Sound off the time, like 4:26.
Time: 11:26
